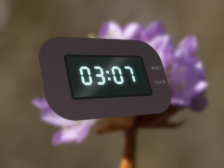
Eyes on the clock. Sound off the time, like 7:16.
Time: 3:07
